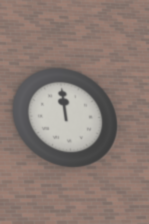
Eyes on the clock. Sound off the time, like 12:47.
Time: 12:00
